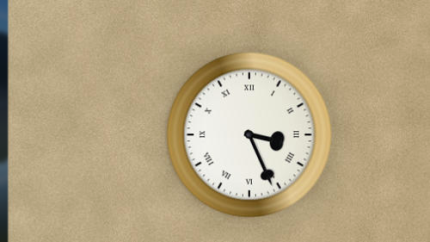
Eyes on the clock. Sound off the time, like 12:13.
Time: 3:26
